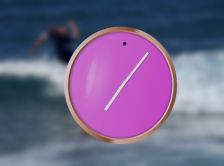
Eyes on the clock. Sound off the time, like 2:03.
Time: 7:06
